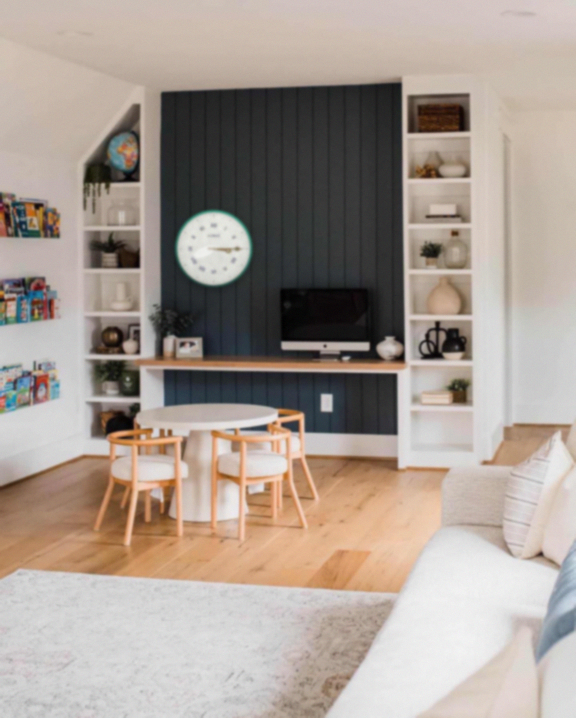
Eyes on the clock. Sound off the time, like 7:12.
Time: 3:15
